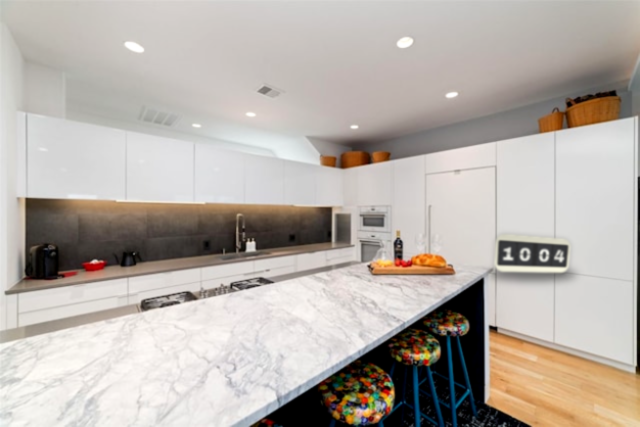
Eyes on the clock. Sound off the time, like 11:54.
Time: 10:04
